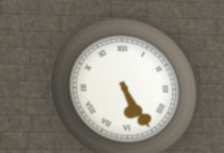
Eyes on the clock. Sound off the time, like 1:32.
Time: 5:25
